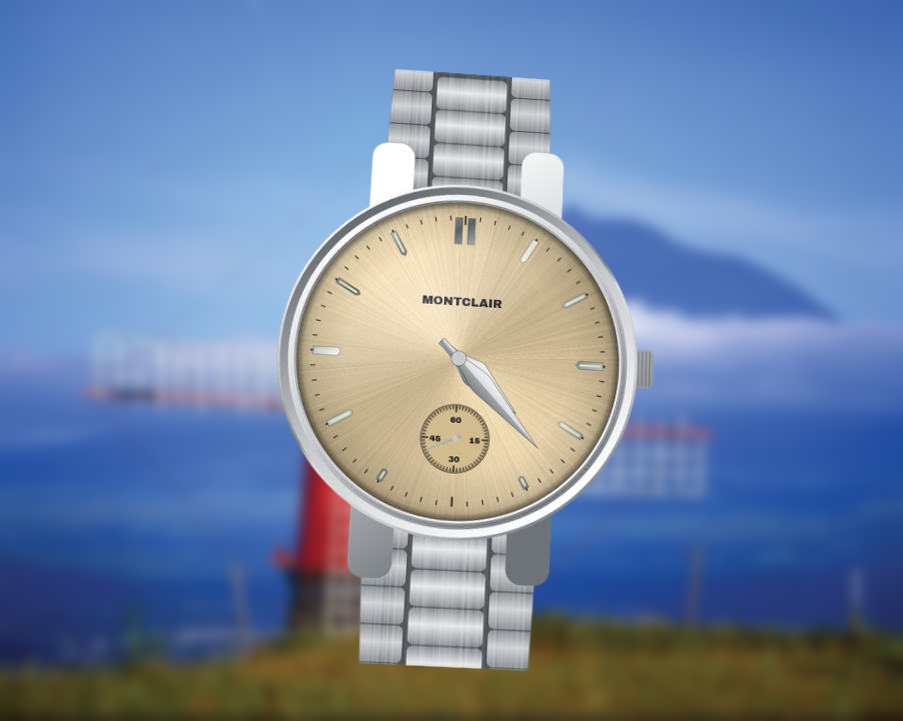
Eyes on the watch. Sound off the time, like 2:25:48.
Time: 4:22:41
